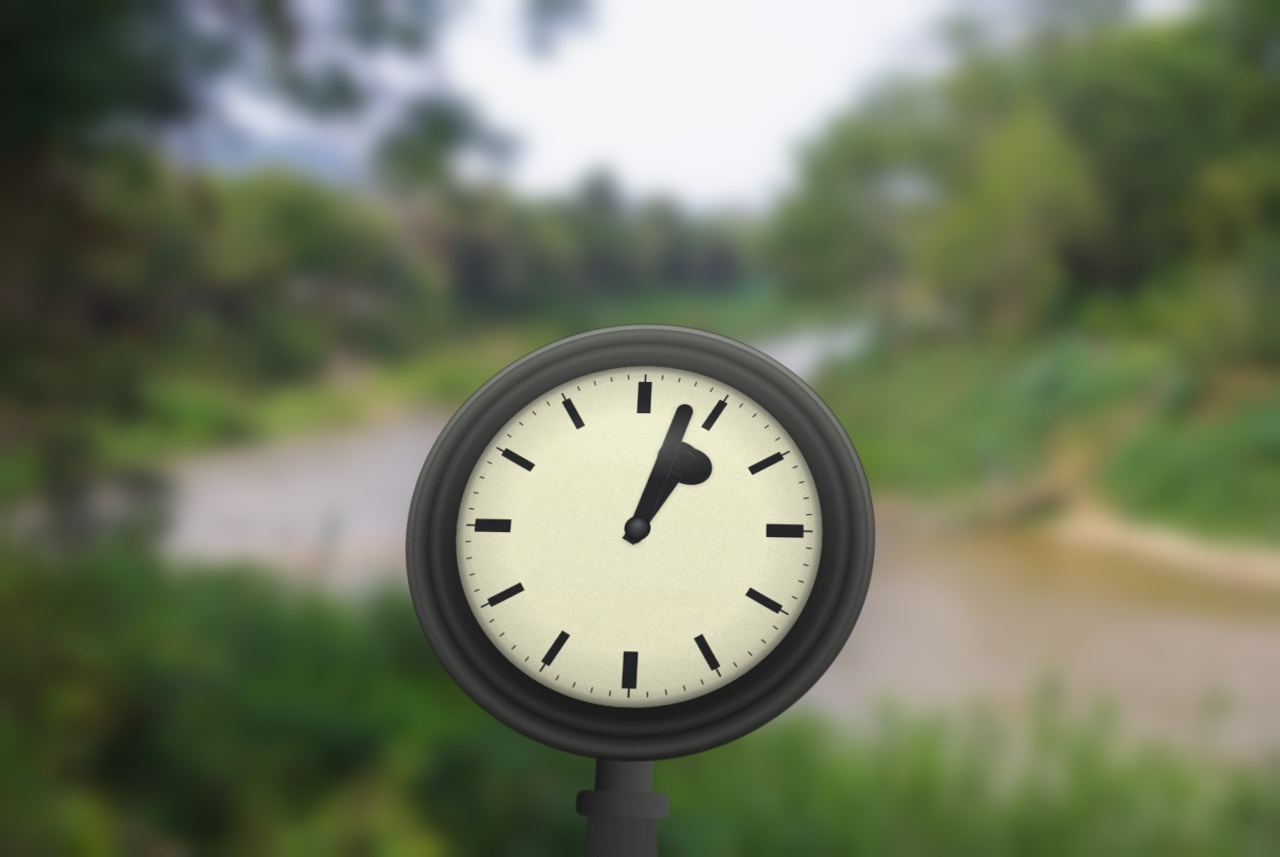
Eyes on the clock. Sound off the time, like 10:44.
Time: 1:03
